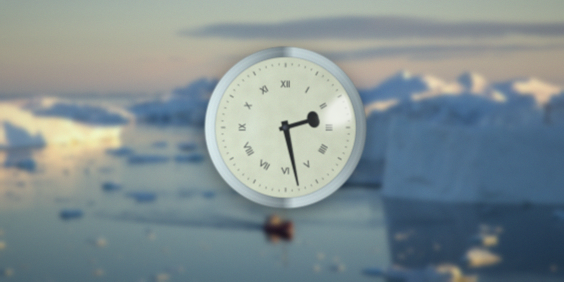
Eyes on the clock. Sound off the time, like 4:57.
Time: 2:28
